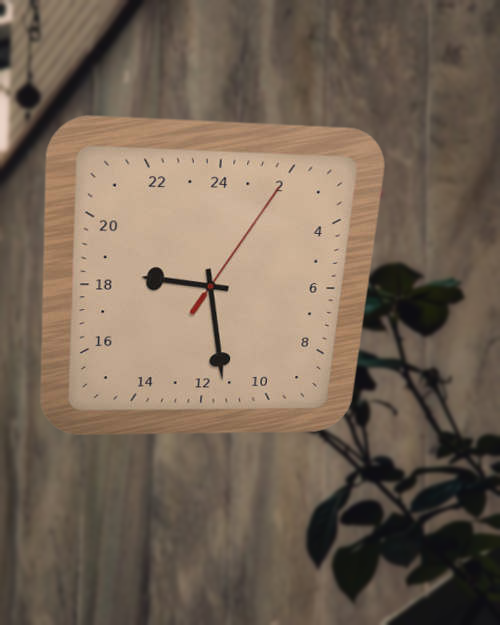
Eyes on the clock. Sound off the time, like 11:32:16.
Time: 18:28:05
